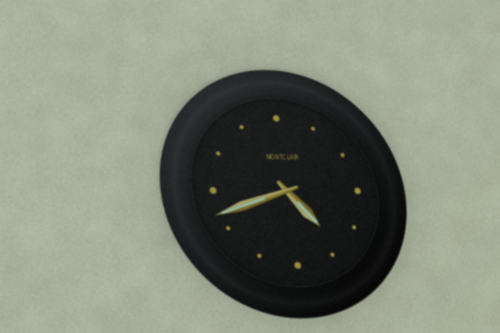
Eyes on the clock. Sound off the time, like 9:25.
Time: 4:42
